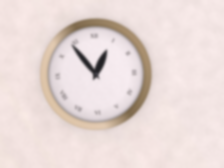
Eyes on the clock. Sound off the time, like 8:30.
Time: 12:54
